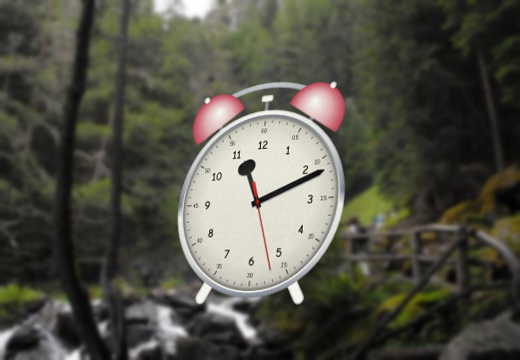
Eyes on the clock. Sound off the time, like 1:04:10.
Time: 11:11:27
